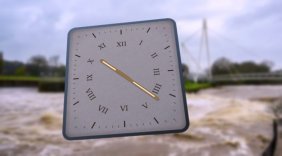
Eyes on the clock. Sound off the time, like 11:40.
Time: 10:22
